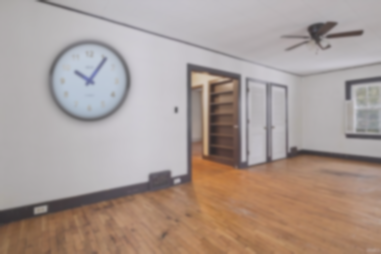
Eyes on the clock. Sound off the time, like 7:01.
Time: 10:06
